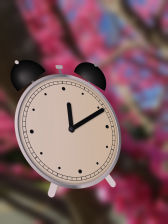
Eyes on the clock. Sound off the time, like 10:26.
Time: 12:11
